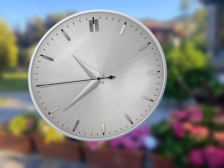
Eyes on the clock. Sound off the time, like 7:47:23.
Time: 10:38:45
